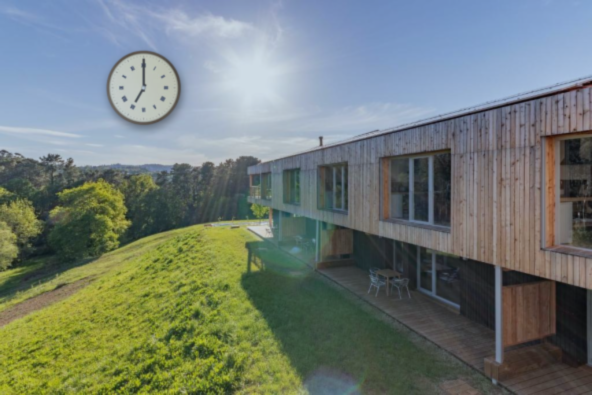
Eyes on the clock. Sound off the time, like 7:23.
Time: 7:00
